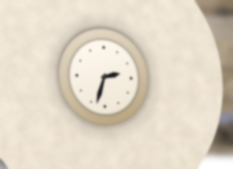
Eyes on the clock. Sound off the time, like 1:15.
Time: 2:33
